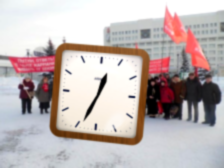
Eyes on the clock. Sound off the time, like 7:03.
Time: 12:34
